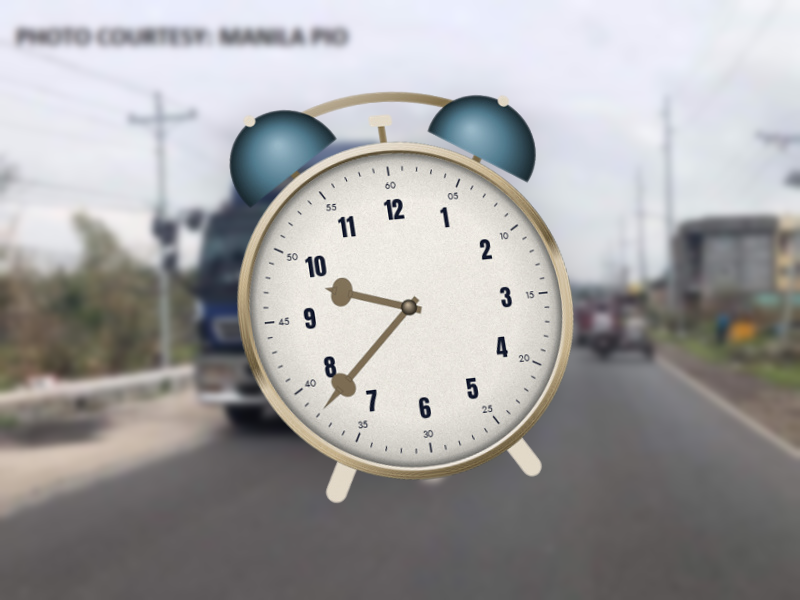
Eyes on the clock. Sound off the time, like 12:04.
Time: 9:38
